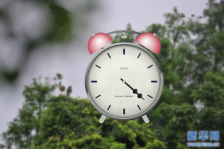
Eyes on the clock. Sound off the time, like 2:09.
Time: 4:22
